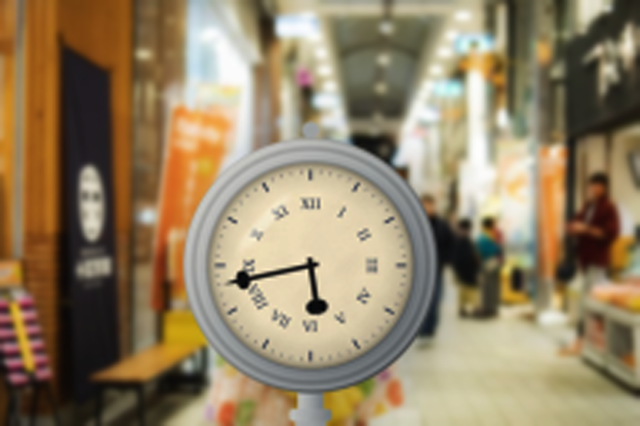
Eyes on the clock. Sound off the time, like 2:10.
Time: 5:43
